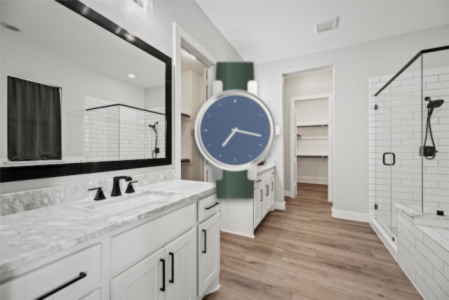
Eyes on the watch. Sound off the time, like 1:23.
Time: 7:17
